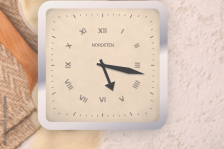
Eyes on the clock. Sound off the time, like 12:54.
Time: 5:17
